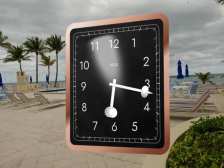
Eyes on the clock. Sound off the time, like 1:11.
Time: 6:17
